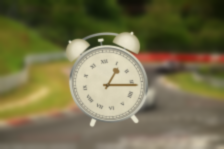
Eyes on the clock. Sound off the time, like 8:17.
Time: 1:16
